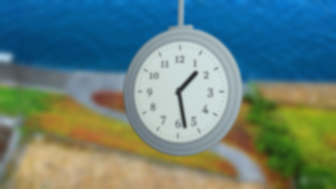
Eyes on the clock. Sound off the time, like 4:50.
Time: 1:28
